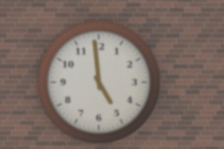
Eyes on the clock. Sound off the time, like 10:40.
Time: 4:59
